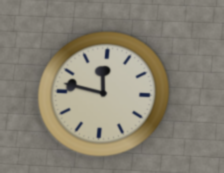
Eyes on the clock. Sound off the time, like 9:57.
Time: 11:47
